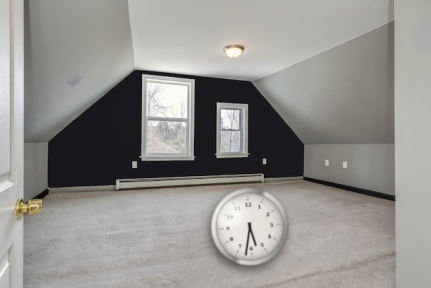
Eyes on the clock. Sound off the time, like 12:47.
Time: 5:32
